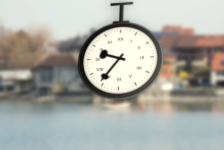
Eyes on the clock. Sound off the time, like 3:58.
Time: 9:36
